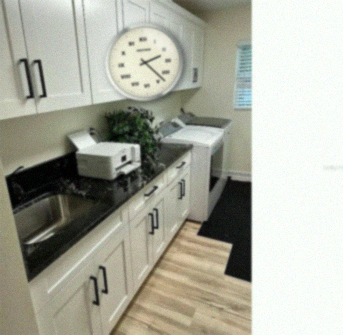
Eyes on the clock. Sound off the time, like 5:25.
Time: 2:23
